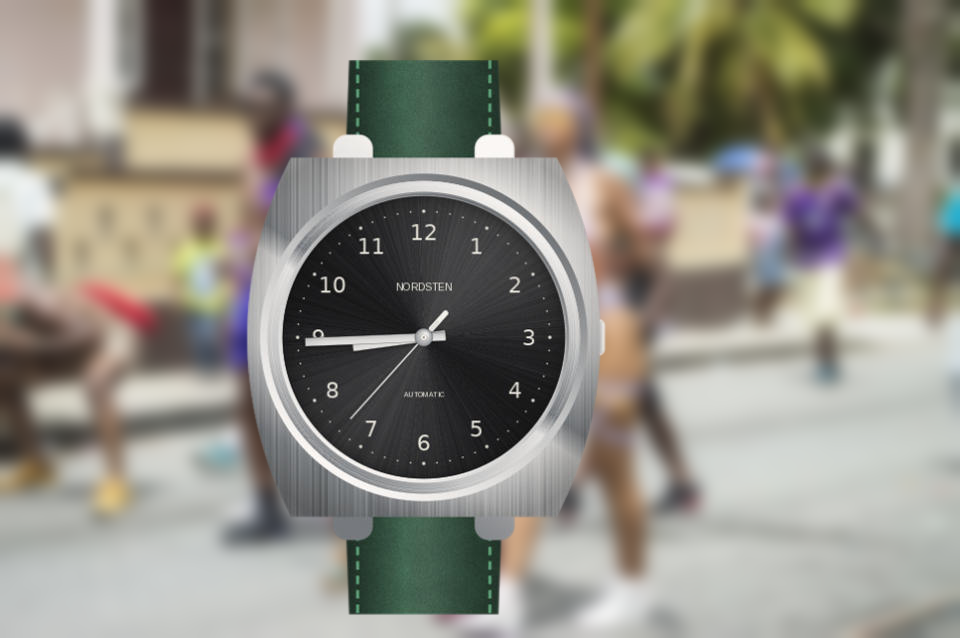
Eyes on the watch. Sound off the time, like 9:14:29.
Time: 8:44:37
